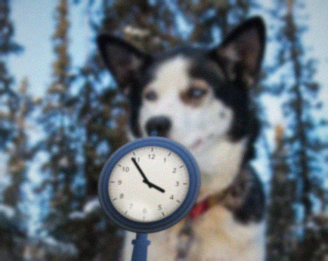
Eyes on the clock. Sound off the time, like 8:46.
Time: 3:54
